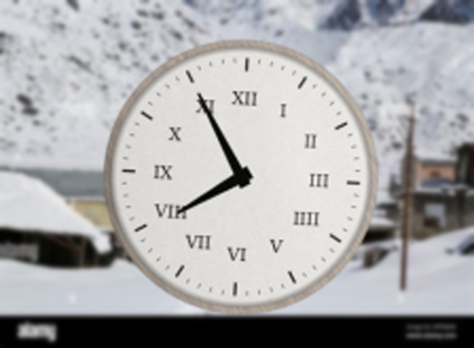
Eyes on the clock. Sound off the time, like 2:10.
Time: 7:55
